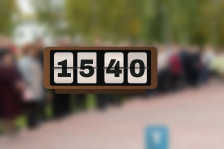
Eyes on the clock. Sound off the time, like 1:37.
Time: 15:40
